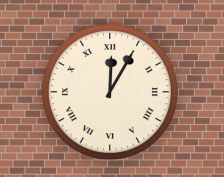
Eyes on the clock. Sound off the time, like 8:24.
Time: 12:05
